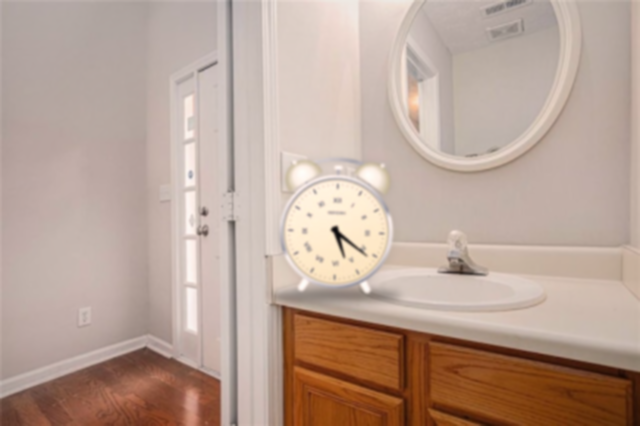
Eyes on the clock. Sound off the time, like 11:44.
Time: 5:21
